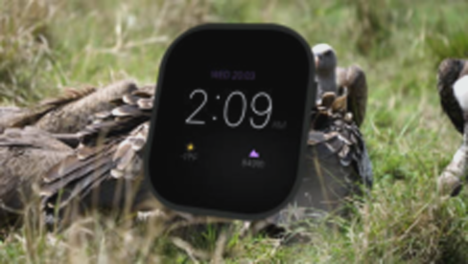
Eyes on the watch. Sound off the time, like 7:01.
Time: 2:09
